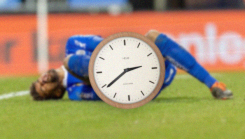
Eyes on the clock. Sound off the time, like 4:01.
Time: 2:39
